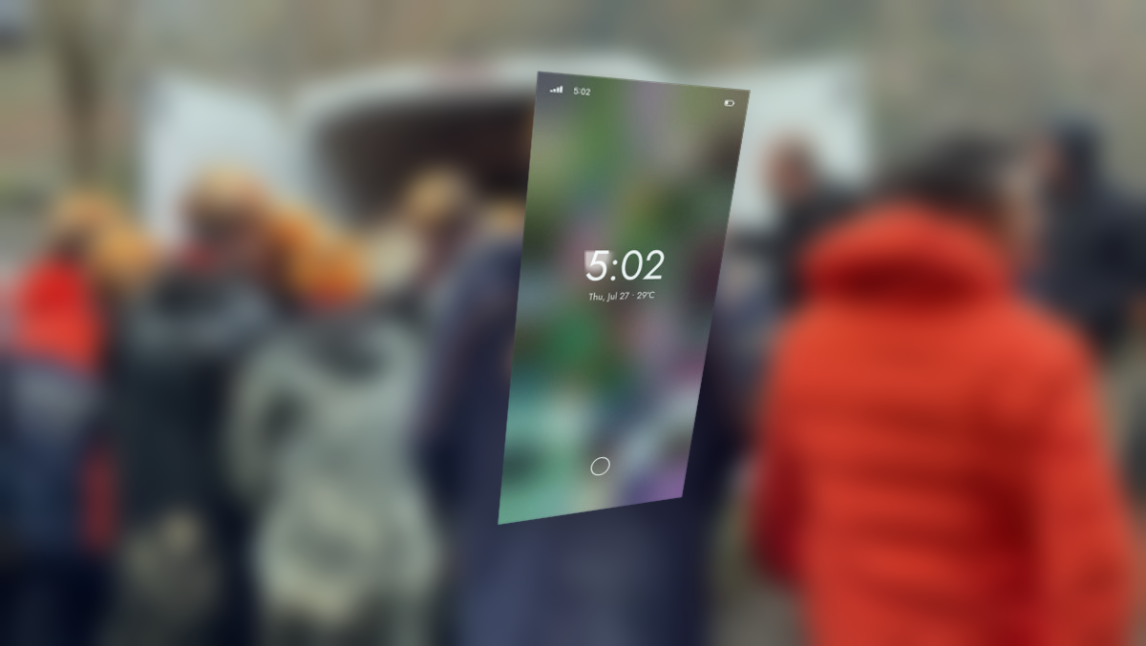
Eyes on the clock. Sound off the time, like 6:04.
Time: 5:02
